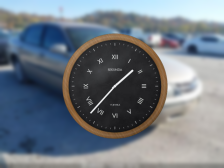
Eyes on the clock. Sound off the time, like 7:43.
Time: 1:37
